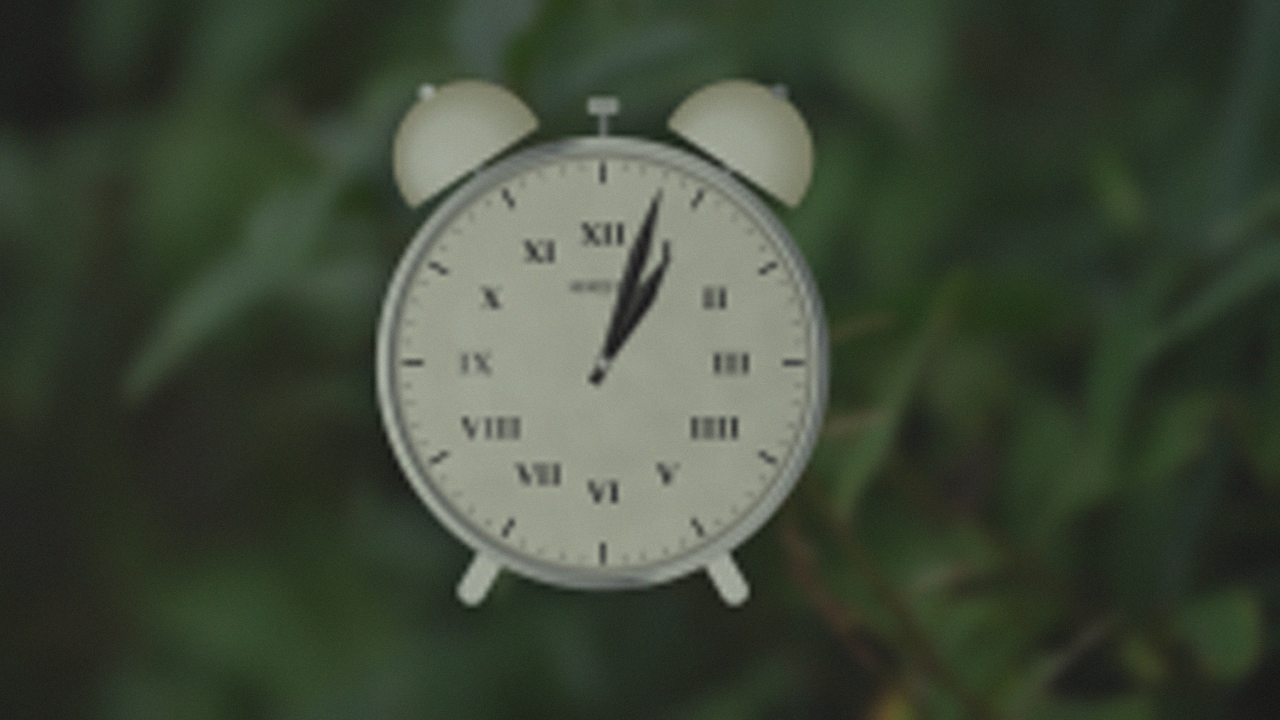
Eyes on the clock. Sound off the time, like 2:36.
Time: 1:03
